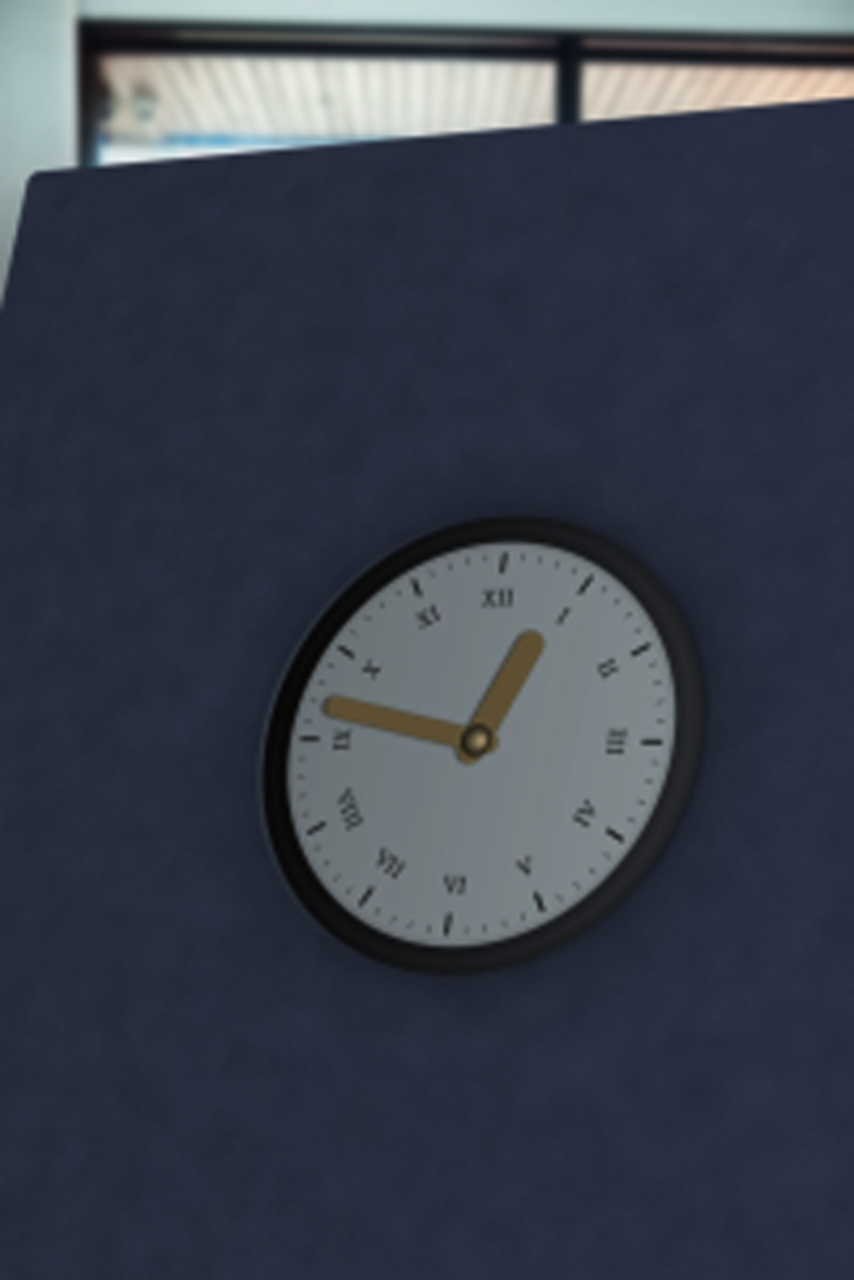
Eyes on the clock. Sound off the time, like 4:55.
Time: 12:47
